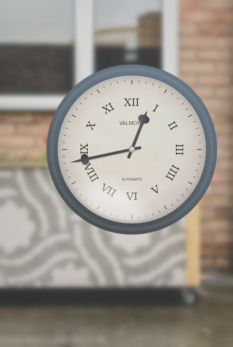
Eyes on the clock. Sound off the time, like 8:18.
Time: 12:43
